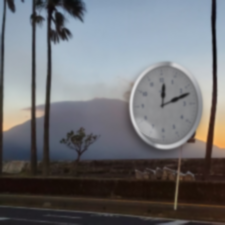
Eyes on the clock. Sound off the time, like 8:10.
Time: 12:12
